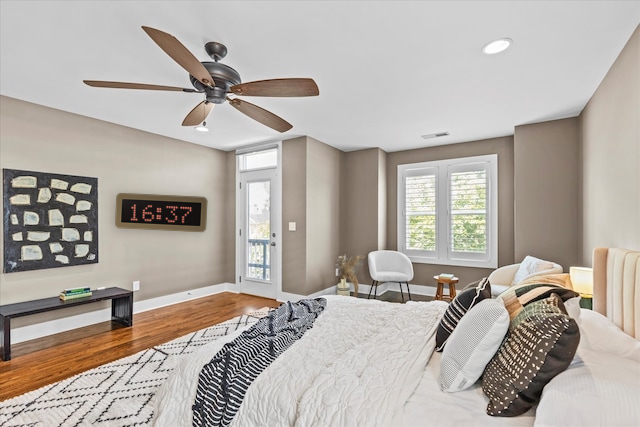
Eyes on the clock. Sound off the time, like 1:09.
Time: 16:37
